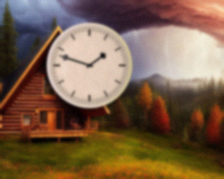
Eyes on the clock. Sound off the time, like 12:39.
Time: 1:48
